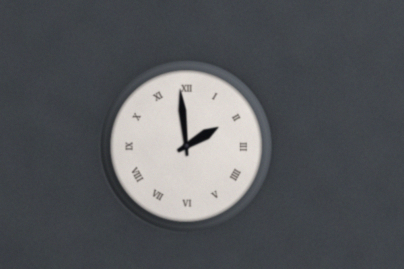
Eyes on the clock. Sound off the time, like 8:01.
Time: 1:59
